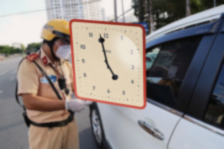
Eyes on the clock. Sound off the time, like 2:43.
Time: 4:58
